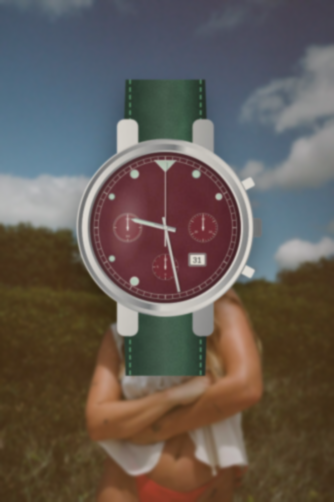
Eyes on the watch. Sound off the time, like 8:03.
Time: 9:28
